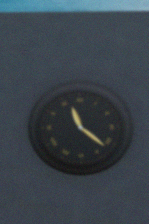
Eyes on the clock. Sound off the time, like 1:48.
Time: 11:22
